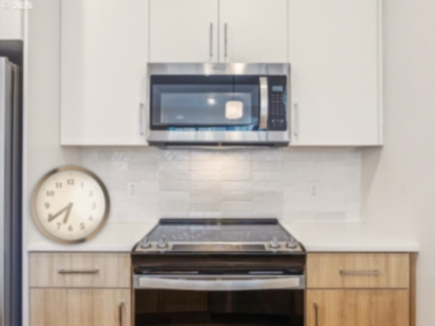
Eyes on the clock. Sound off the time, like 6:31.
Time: 6:39
